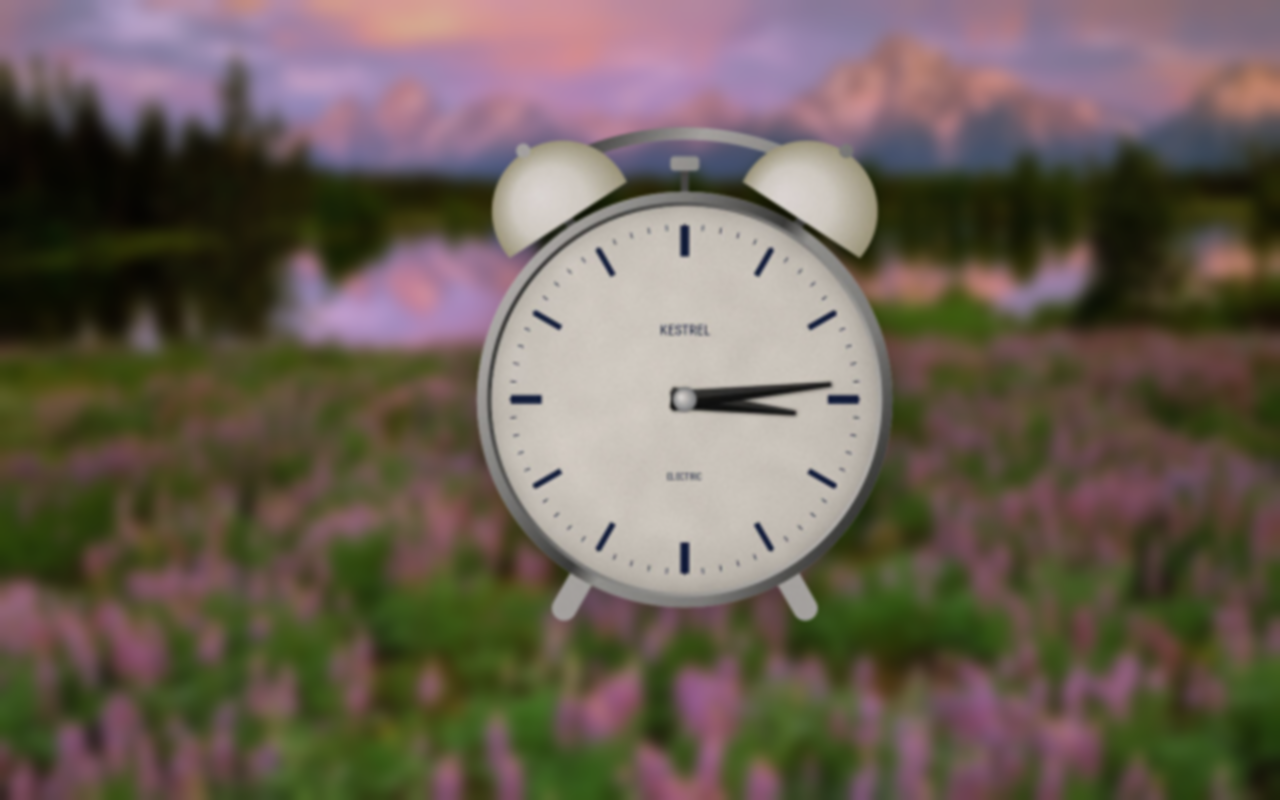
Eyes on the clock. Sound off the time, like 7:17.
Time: 3:14
